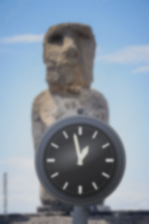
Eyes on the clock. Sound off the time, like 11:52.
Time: 12:58
